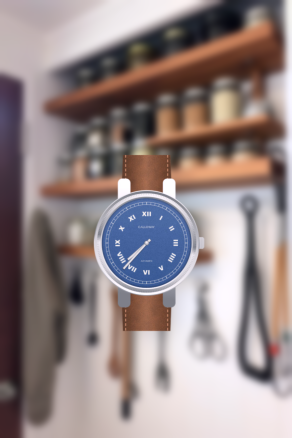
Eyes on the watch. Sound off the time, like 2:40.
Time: 7:37
